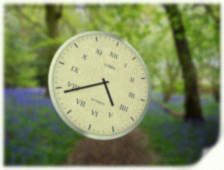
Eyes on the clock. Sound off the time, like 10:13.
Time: 4:39
